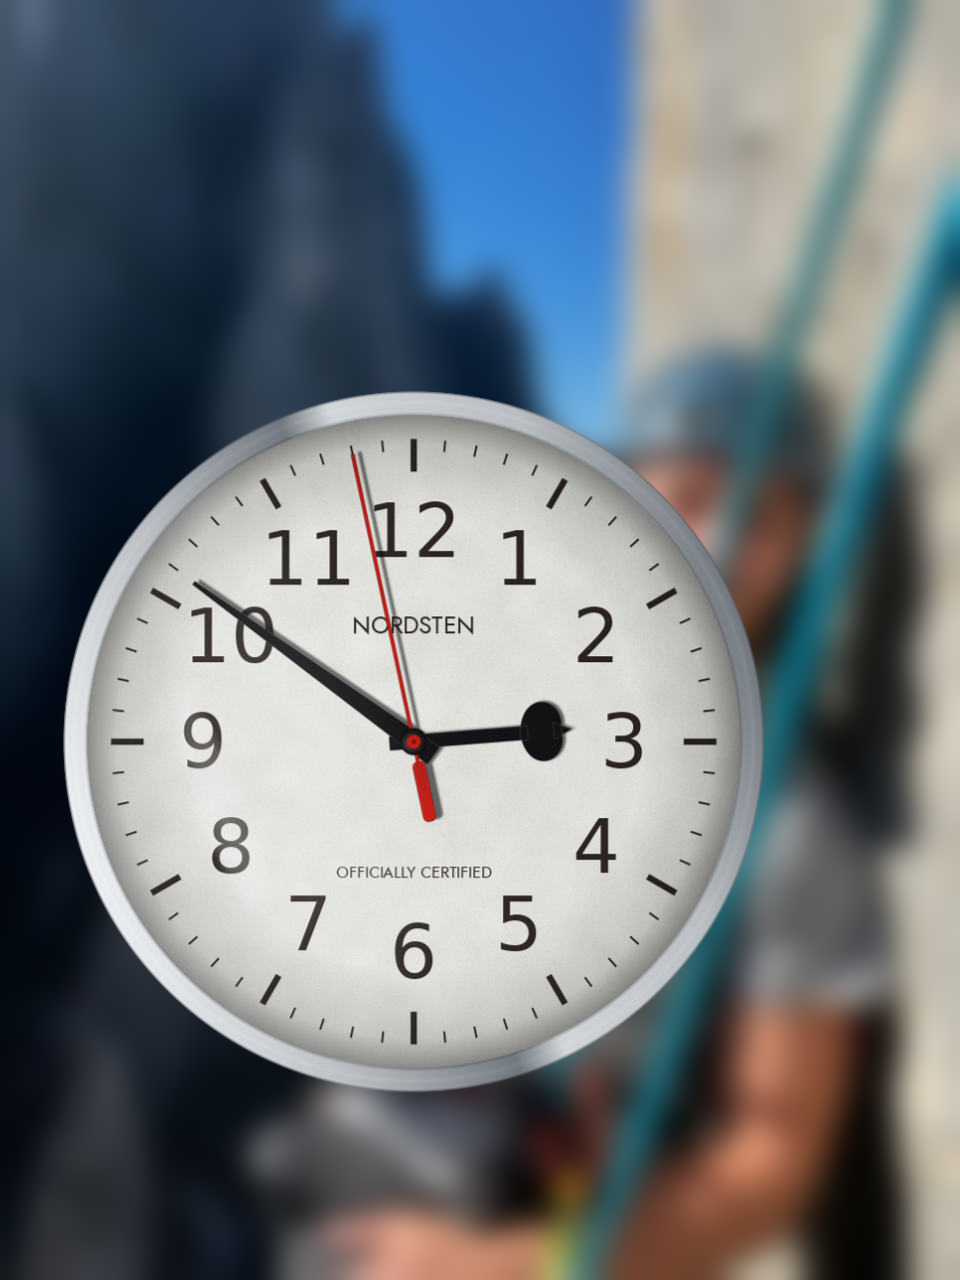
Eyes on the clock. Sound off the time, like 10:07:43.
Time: 2:50:58
